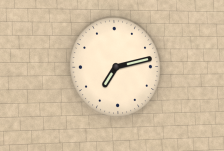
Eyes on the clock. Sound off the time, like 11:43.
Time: 7:13
